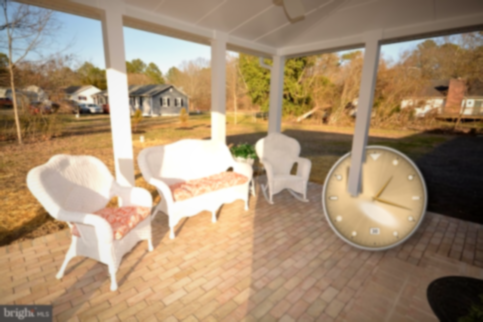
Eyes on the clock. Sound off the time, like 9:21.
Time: 1:18
